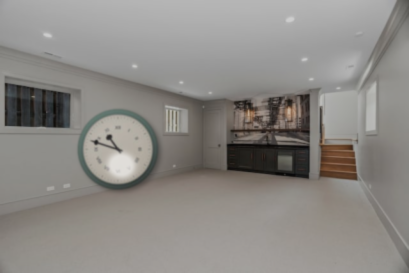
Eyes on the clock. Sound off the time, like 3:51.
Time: 10:48
